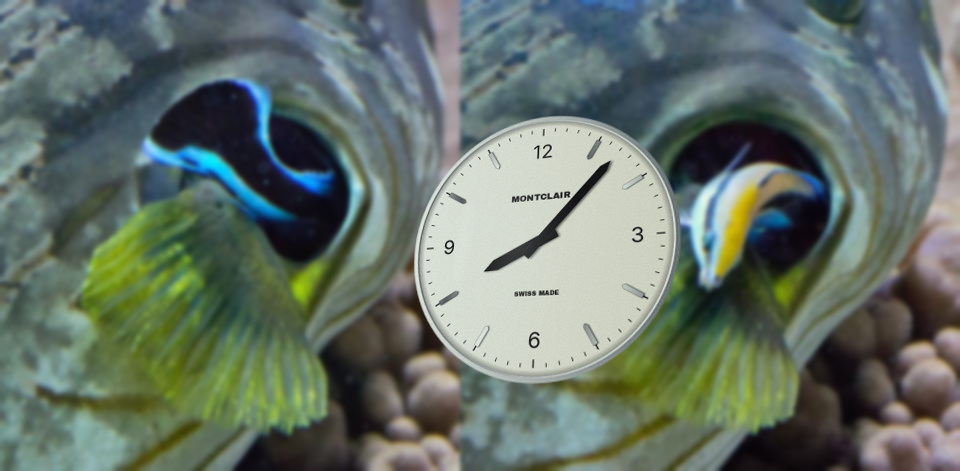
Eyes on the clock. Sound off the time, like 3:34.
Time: 8:07
